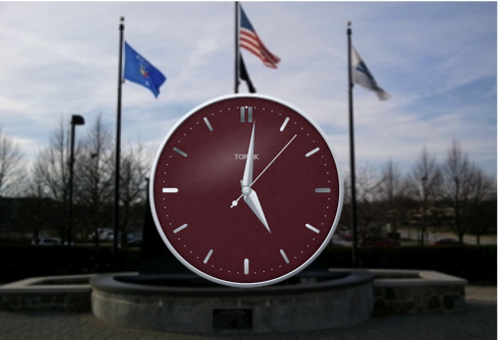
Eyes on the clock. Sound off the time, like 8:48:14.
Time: 5:01:07
